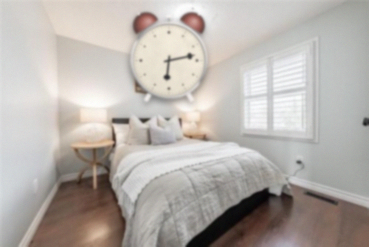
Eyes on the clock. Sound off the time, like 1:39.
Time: 6:13
